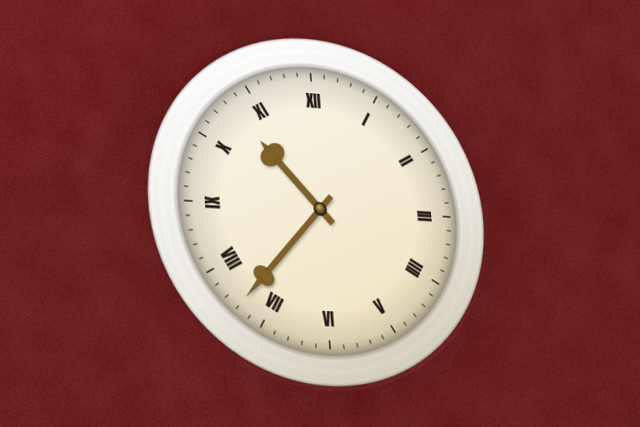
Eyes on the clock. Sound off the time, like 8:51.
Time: 10:37
